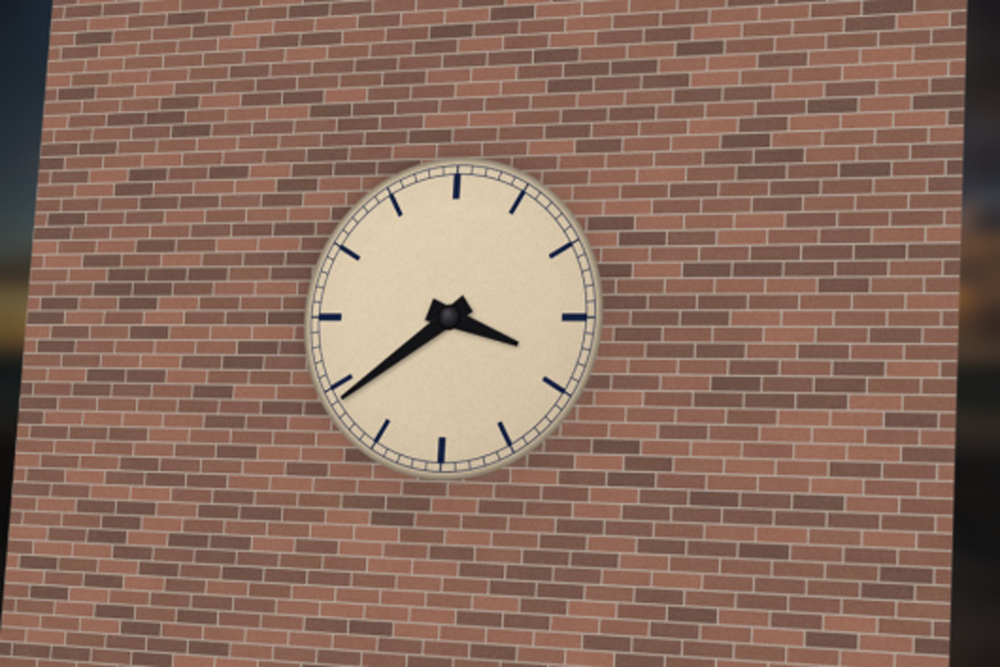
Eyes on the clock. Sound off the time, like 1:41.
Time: 3:39
